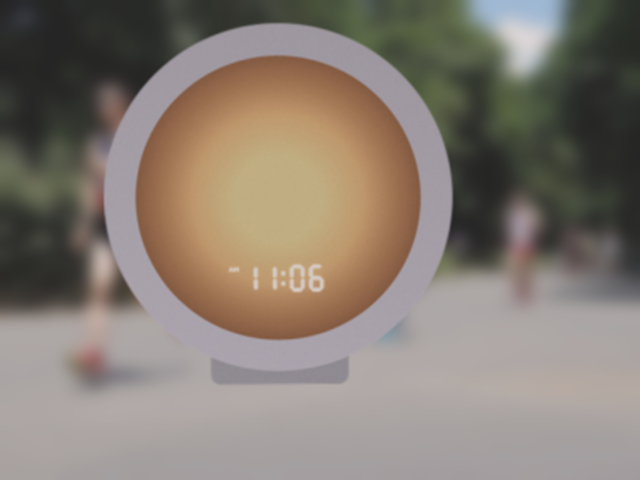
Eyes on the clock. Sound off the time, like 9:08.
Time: 11:06
